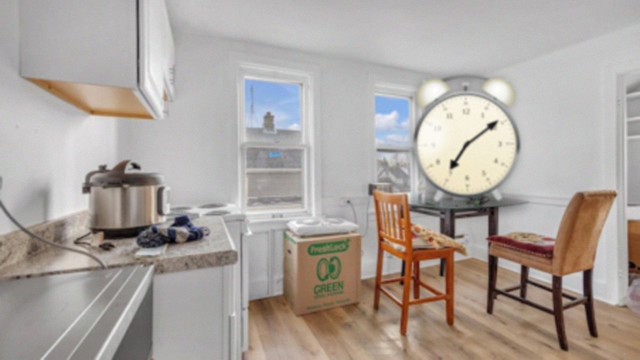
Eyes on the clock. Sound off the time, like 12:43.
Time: 7:09
